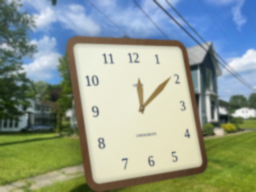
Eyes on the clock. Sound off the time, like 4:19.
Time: 12:09
